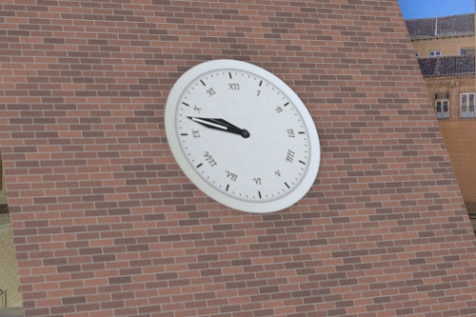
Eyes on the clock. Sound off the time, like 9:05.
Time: 9:48
